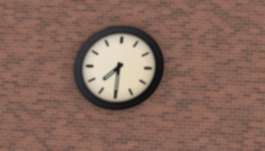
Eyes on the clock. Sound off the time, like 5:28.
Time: 7:30
